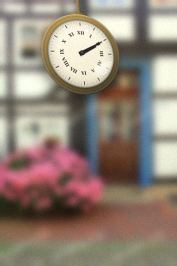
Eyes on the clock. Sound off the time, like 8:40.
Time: 2:10
